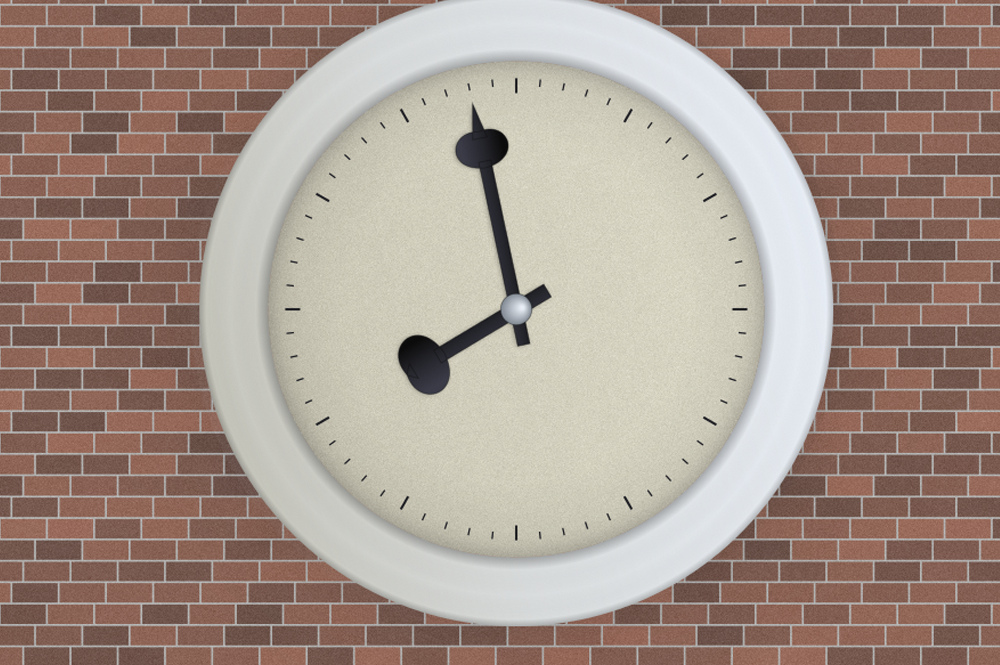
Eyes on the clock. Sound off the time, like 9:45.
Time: 7:58
